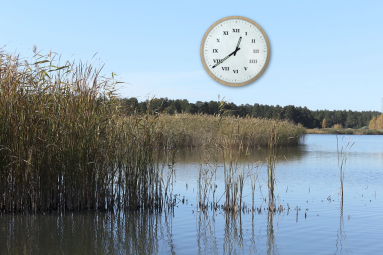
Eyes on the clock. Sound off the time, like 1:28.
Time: 12:39
